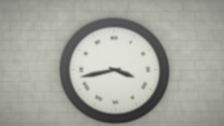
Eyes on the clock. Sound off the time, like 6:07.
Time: 3:43
